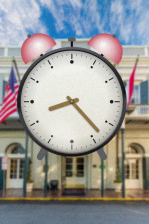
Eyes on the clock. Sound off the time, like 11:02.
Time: 8:23
